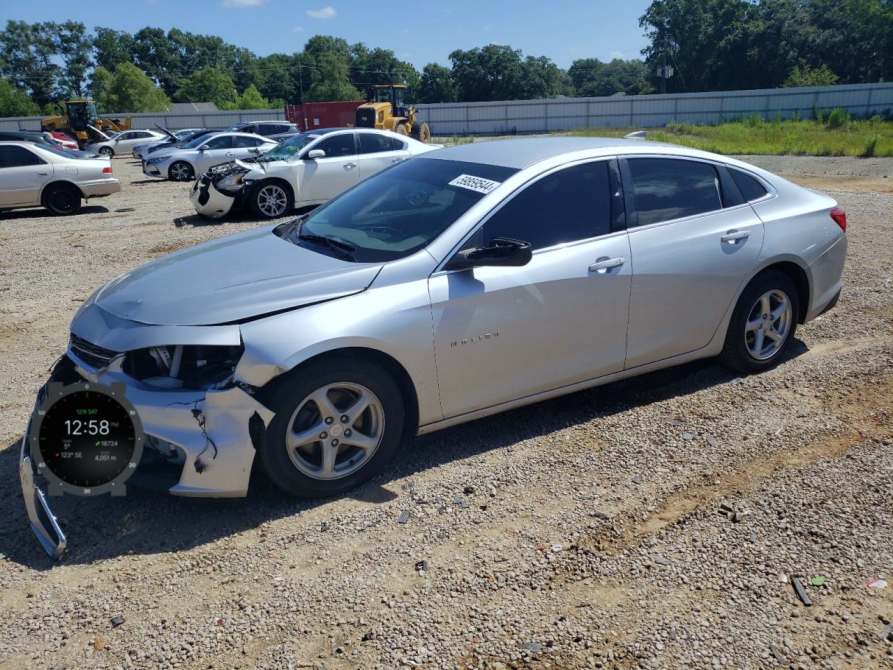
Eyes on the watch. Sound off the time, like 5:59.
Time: 12:58
